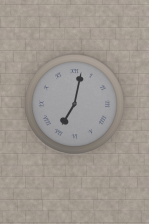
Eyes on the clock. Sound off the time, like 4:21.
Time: 7:02
